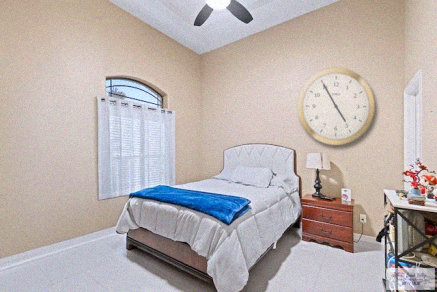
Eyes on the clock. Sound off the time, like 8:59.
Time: 4:55
